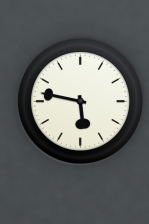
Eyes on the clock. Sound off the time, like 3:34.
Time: 5:47
